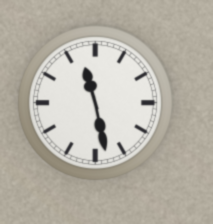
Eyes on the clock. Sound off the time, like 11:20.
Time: 11:28
